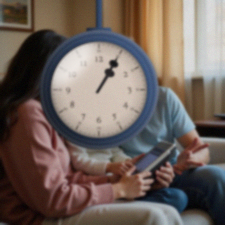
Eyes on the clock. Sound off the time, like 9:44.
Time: 1:05
